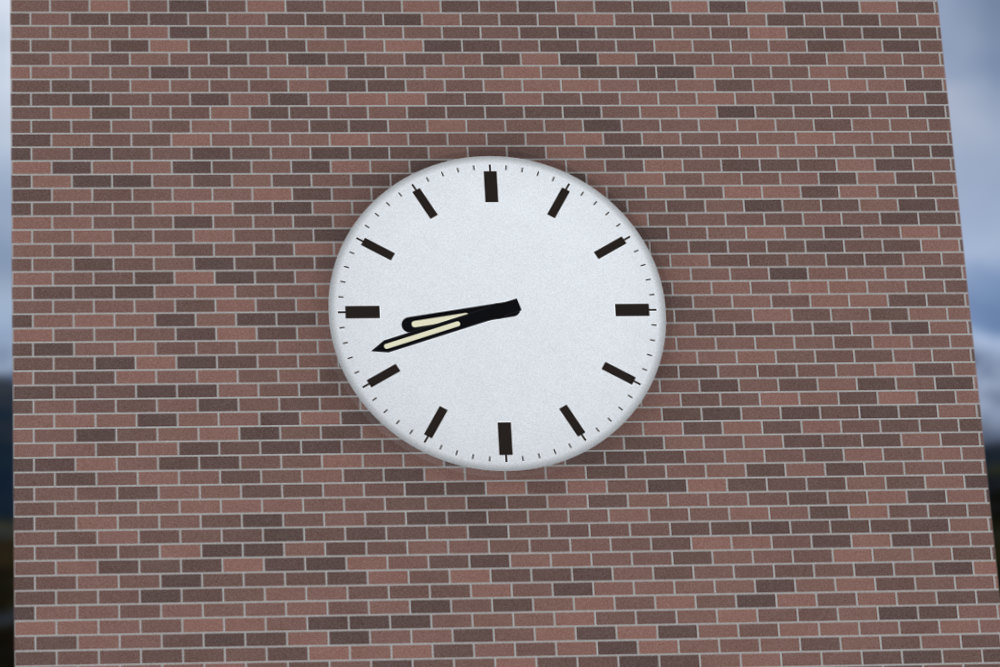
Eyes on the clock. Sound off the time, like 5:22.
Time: 8:42
